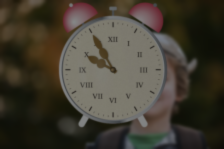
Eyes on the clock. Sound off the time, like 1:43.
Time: 9:55
